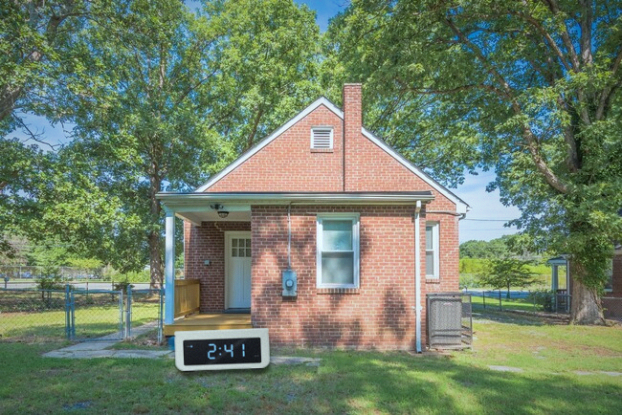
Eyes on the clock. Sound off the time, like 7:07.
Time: 2:41
